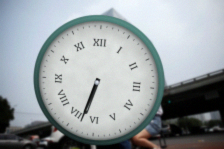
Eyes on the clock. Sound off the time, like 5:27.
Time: 6:33
